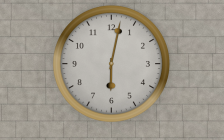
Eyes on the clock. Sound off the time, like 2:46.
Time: 6:02
